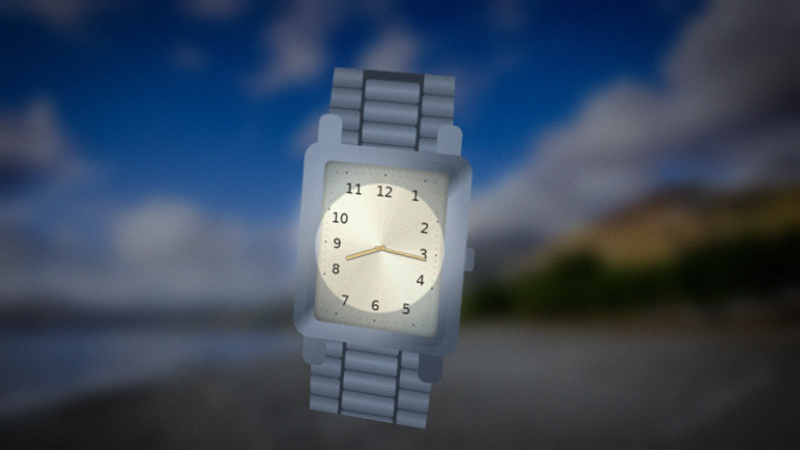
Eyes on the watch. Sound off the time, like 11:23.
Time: 8:16
